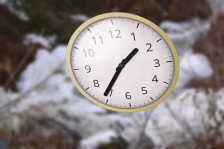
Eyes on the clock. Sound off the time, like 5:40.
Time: 1:36
